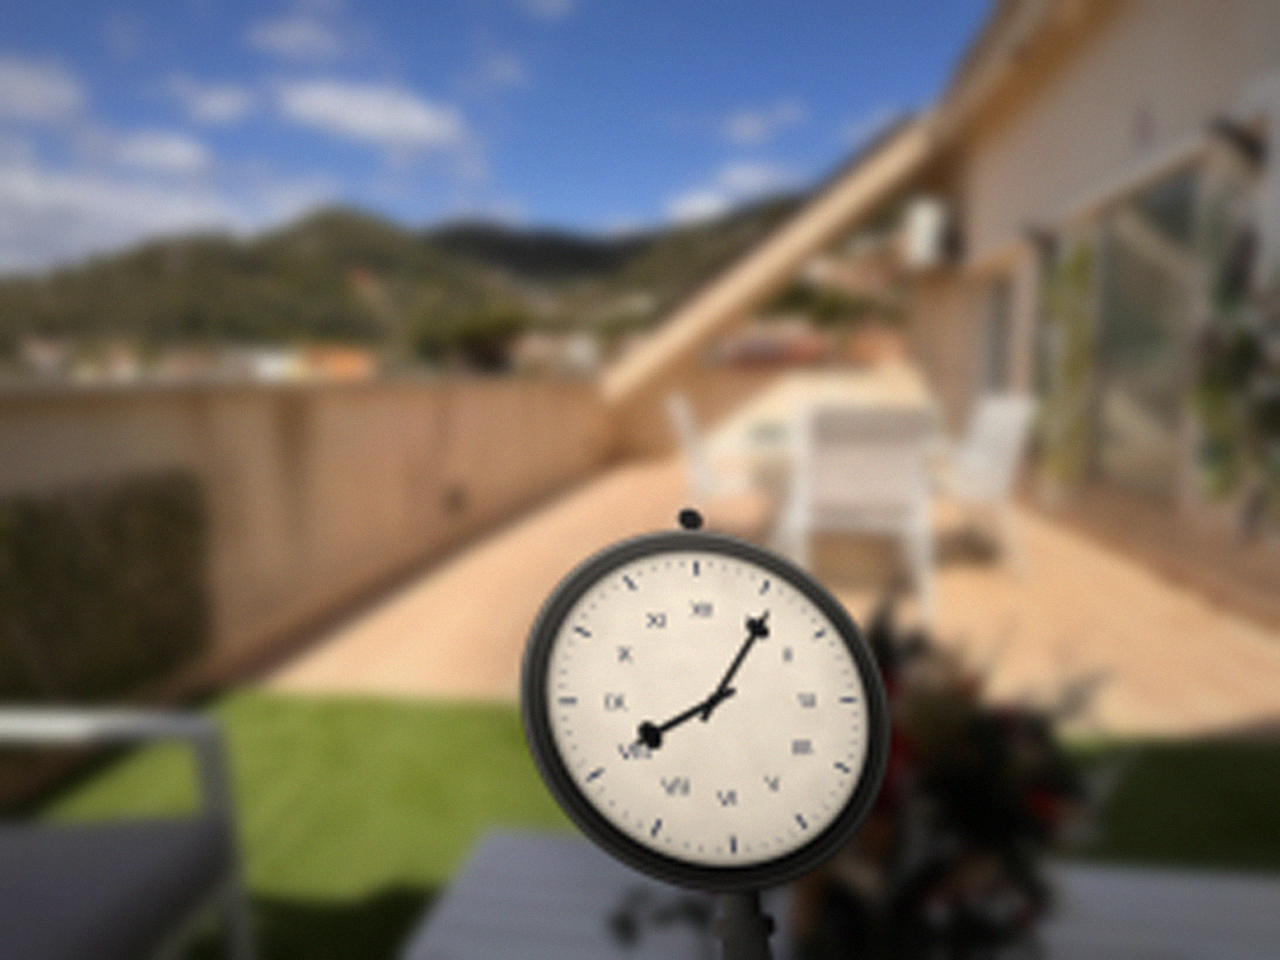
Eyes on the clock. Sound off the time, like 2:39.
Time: 8:06
